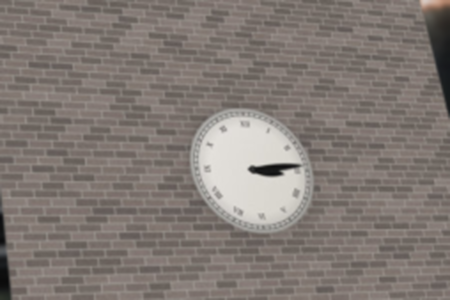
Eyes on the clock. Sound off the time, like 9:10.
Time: 3:14
